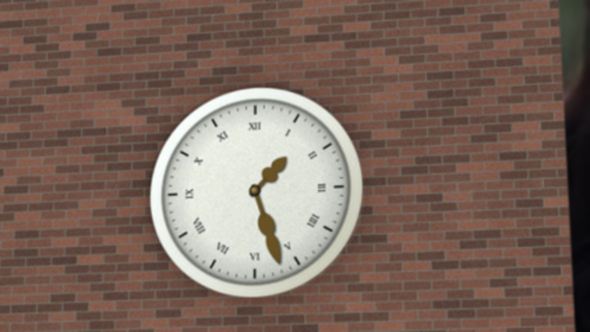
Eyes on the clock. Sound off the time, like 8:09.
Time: 1:27
